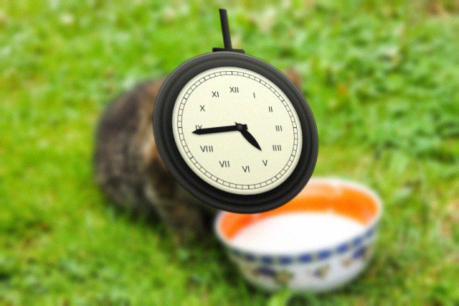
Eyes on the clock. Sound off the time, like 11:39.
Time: 4:44
